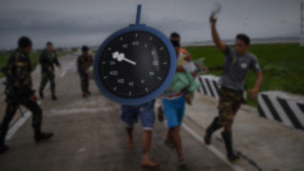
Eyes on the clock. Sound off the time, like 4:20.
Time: 9:49
